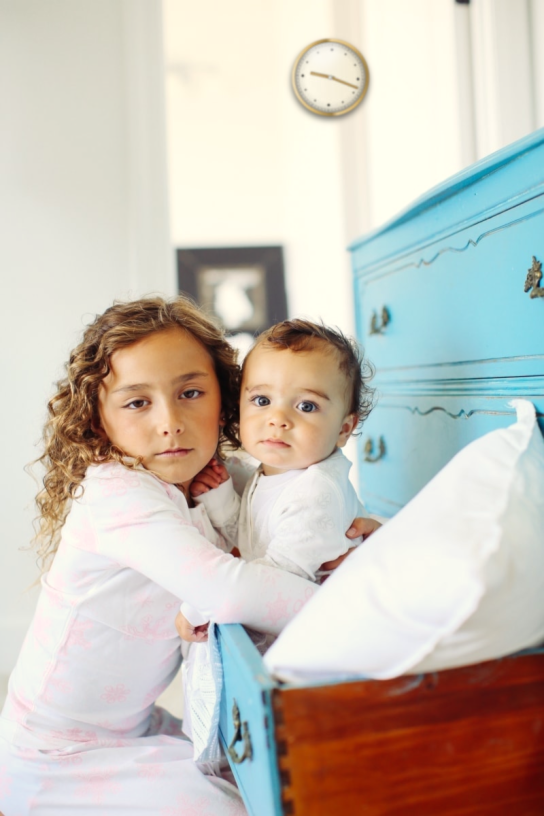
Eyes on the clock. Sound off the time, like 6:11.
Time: 9:18
